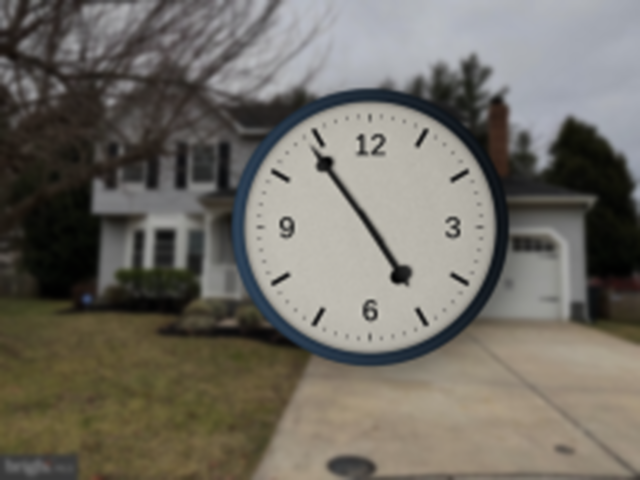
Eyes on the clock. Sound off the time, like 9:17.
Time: 4:54
